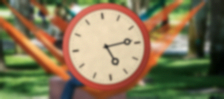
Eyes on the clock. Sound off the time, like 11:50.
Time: 5:14
